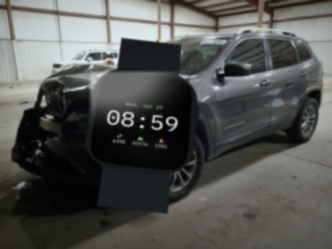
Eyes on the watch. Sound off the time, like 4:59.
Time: 8:59
